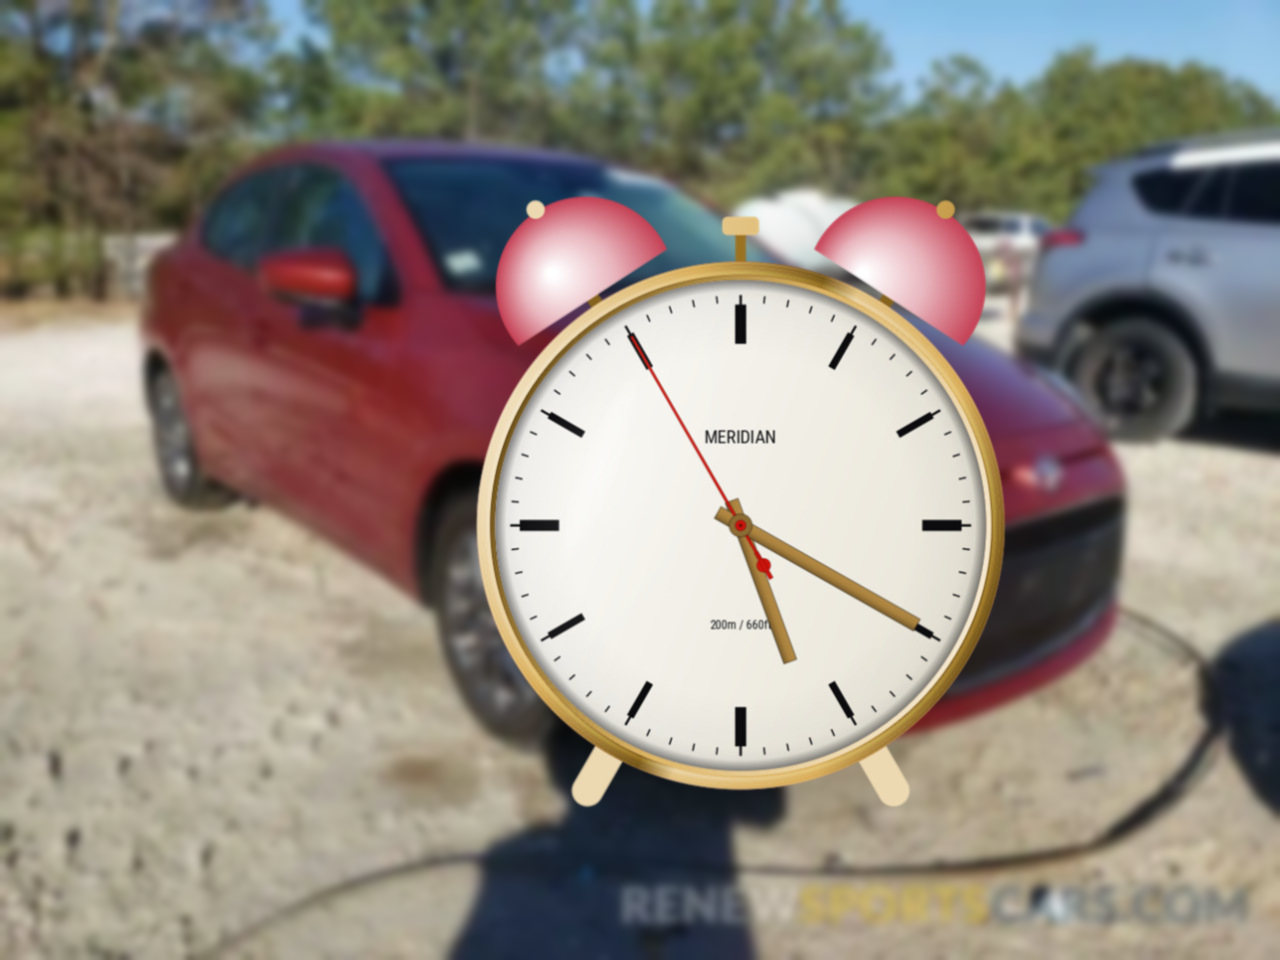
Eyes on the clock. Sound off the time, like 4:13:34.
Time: 5:19:55
